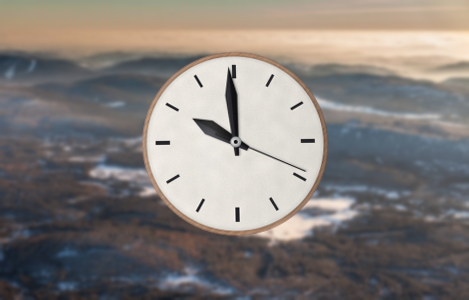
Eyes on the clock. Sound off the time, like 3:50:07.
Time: 9:59:19
